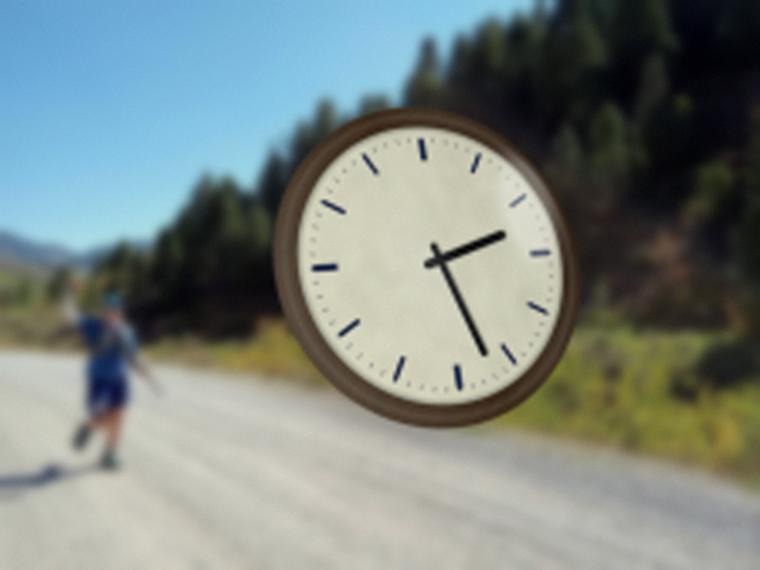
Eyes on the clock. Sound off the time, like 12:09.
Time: 2:27
